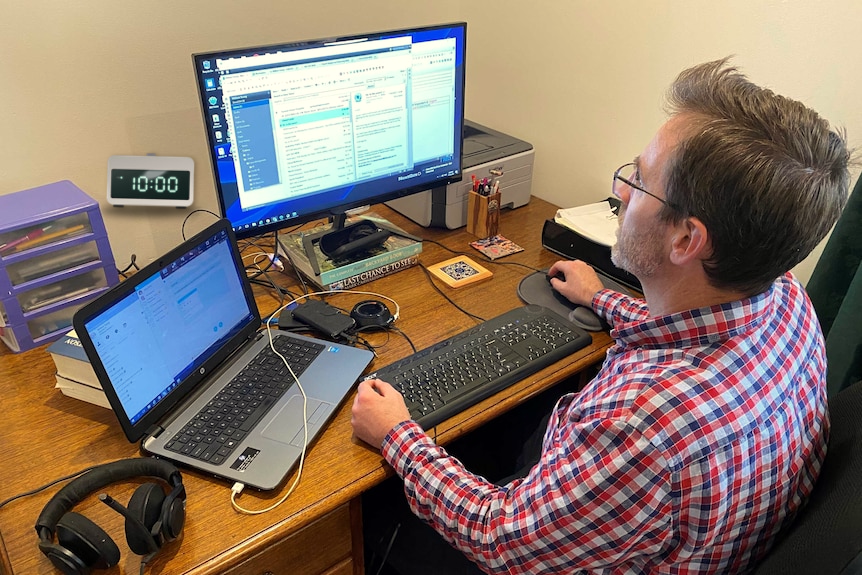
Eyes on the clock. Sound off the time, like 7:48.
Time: 10:00
